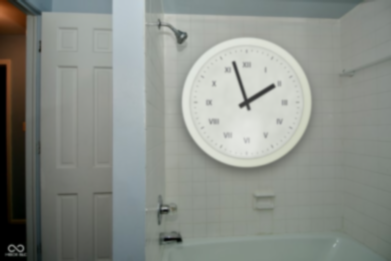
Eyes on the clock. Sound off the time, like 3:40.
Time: 1:57
